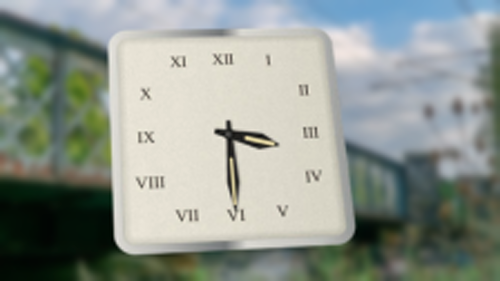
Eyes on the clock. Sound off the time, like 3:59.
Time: 3:30
